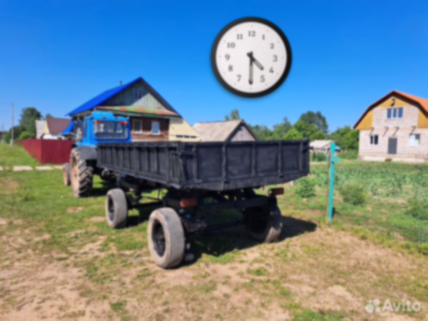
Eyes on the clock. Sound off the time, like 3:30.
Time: 4:30
